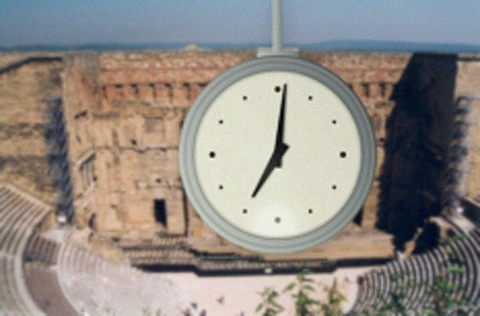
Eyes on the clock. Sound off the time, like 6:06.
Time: 7:01
